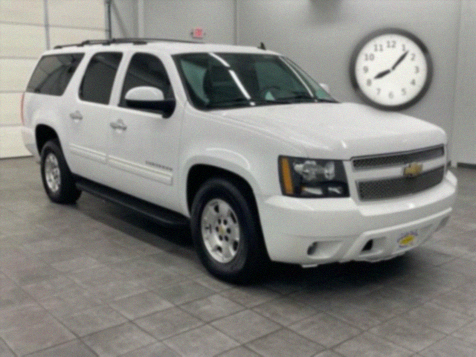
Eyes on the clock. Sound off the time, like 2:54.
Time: 8:07
